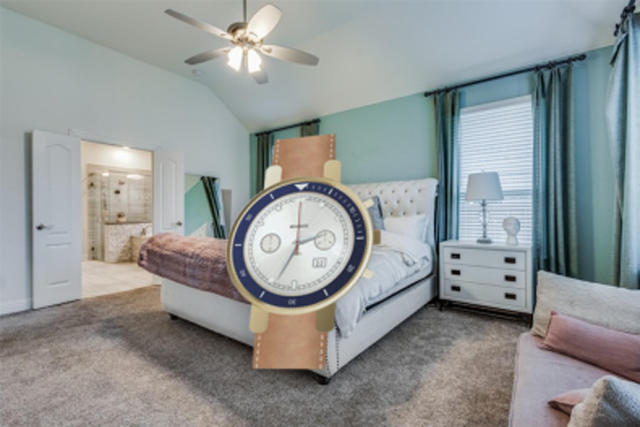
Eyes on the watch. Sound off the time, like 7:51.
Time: 2:34
